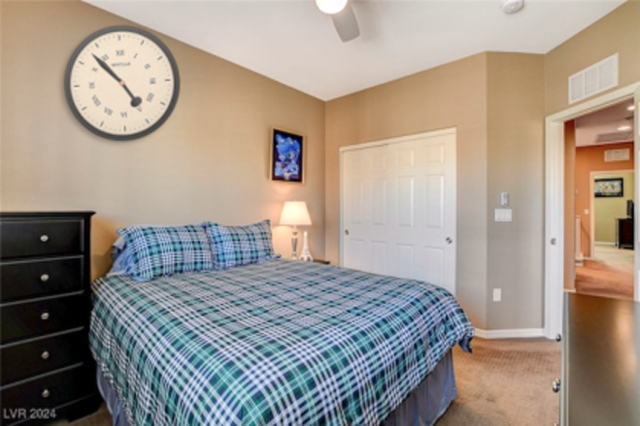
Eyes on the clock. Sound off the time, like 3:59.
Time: 4:53
